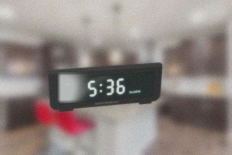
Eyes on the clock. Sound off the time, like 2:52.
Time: 5:36
